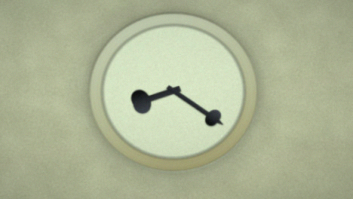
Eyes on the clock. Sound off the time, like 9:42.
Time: 8:21
